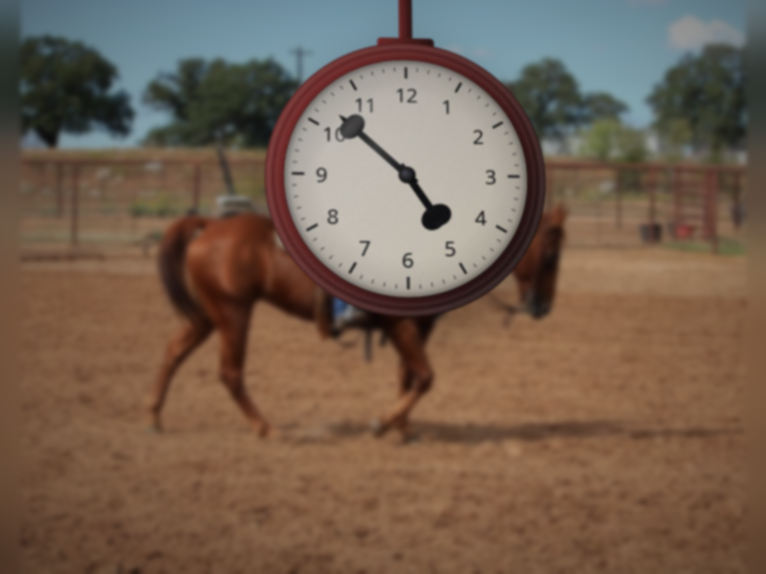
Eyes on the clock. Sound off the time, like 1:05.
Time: 4:52
